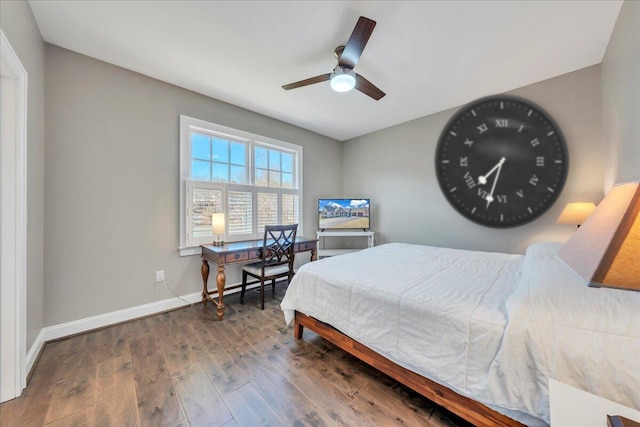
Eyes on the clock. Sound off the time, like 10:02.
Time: 7:33
